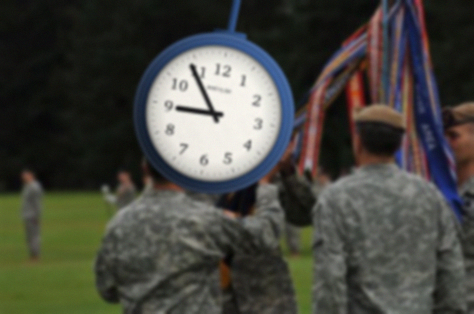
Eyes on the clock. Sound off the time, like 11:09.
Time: 8:54
